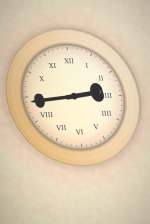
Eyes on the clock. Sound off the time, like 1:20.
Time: 2:44
